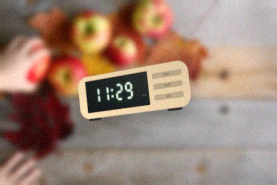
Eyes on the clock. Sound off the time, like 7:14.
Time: 11:29
